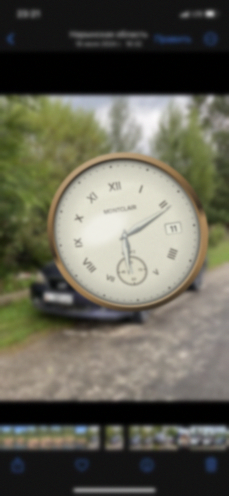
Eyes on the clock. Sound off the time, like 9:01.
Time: 6:11
